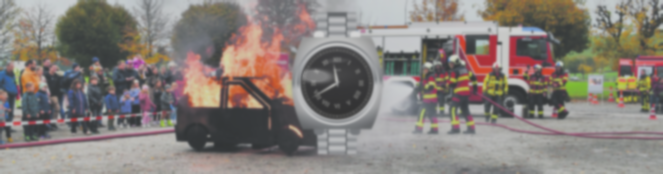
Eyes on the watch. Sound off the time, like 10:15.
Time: 11:40
